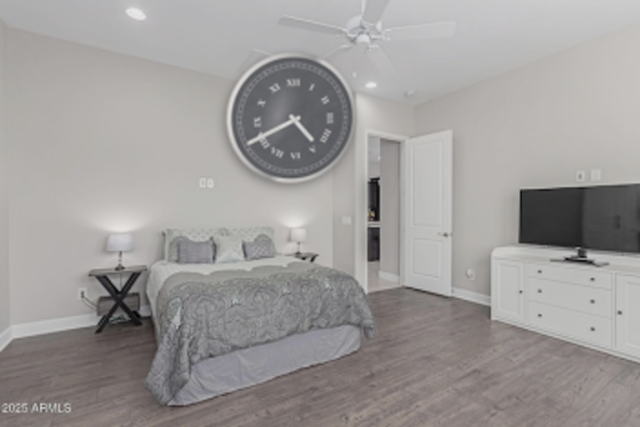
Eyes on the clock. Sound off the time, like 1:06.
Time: 4:41
